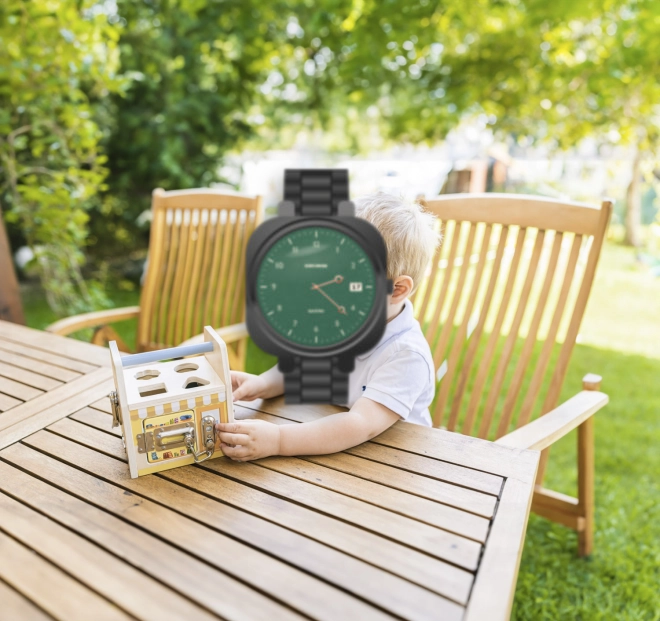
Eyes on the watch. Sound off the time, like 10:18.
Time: 2:22
